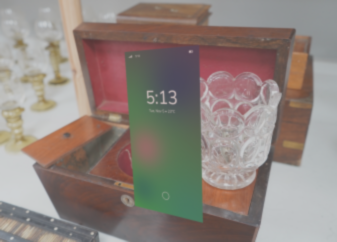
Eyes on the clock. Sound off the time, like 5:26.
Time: 5:13
